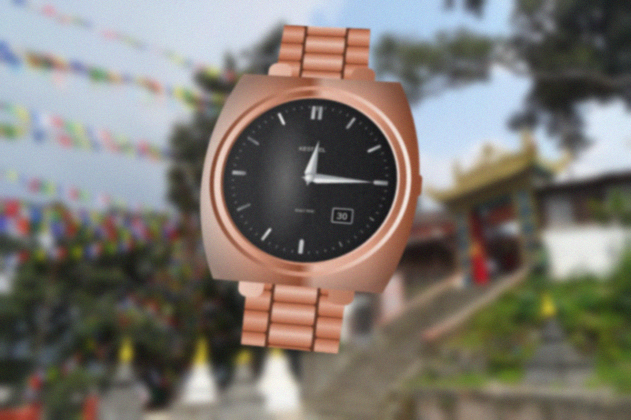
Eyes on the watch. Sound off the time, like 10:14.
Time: 12:15
